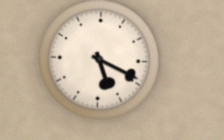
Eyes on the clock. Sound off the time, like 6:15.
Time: 5:19
